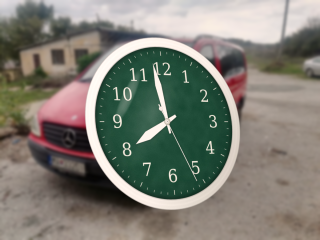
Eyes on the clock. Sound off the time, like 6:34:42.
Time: 7:58:26
